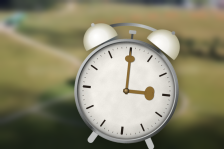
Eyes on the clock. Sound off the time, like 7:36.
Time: 3:00
